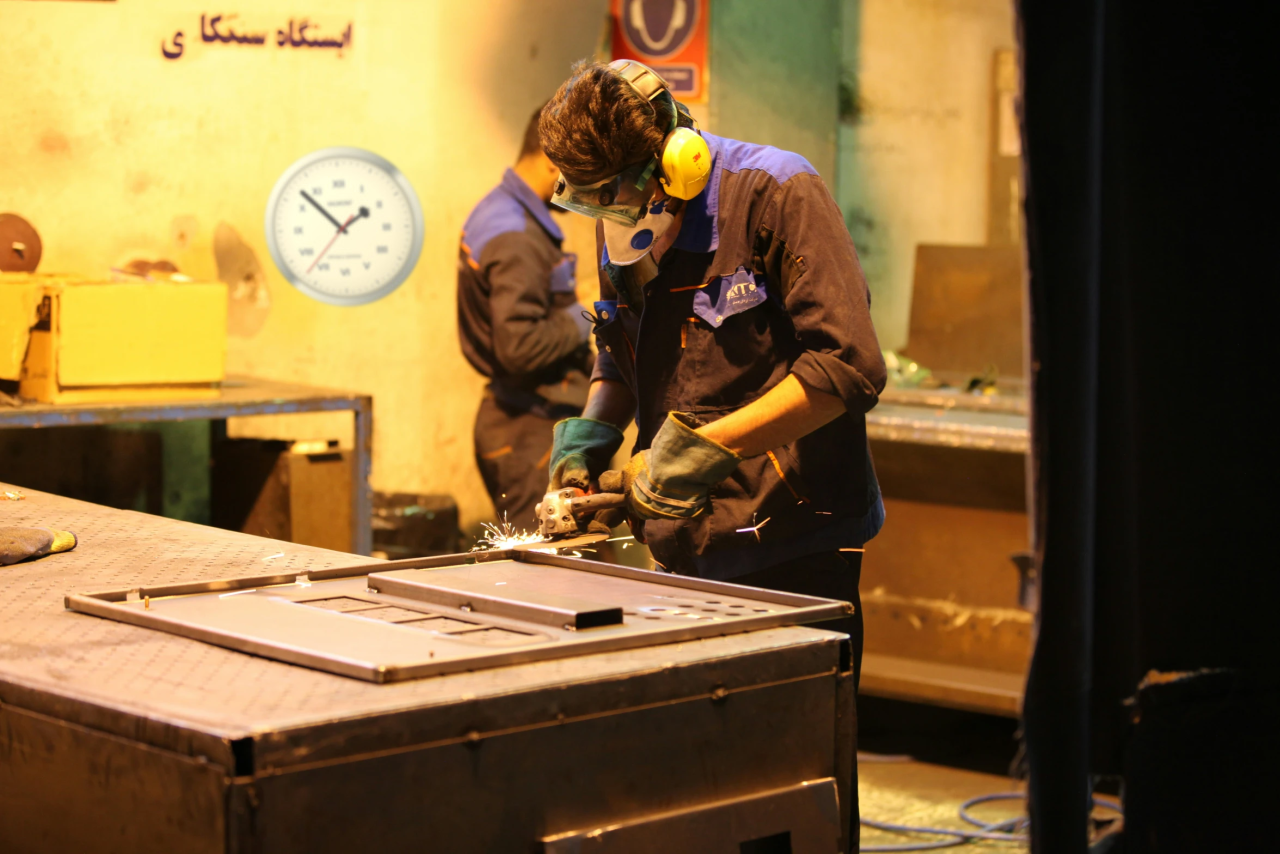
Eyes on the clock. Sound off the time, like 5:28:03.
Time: 1:52:37
